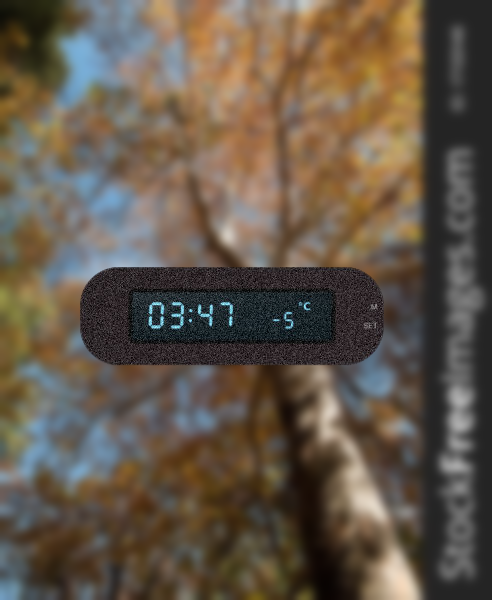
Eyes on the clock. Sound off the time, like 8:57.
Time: 3:47
